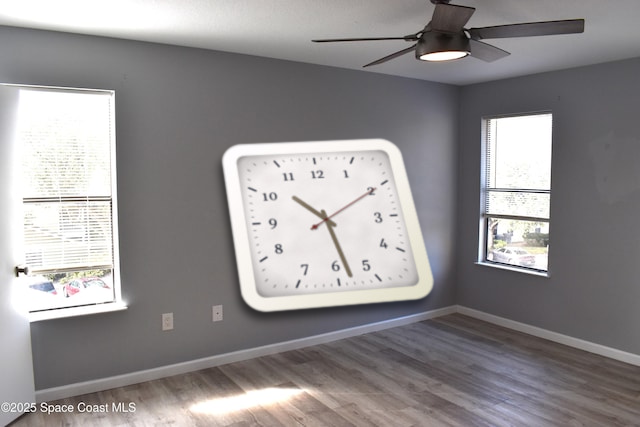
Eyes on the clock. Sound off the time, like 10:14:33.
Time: 10:28:10
